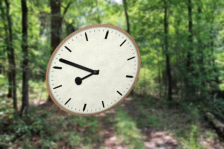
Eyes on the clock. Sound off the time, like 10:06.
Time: 7:47
